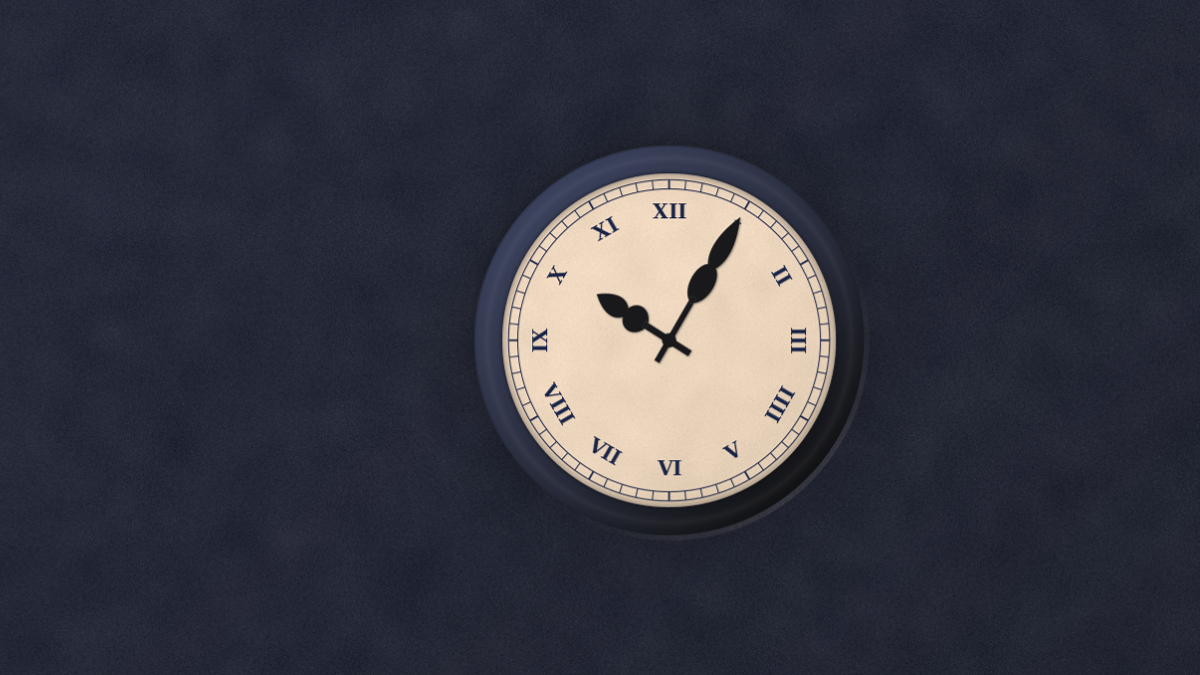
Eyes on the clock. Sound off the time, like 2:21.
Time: 10:05
